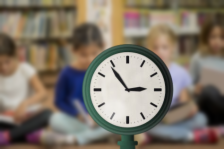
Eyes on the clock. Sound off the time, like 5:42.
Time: 2:54
